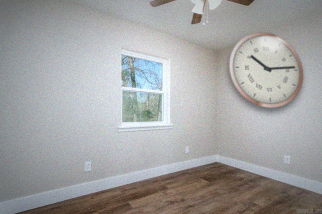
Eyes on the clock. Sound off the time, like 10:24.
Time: 10:14
